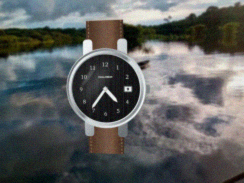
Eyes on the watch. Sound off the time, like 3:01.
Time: 4:36
